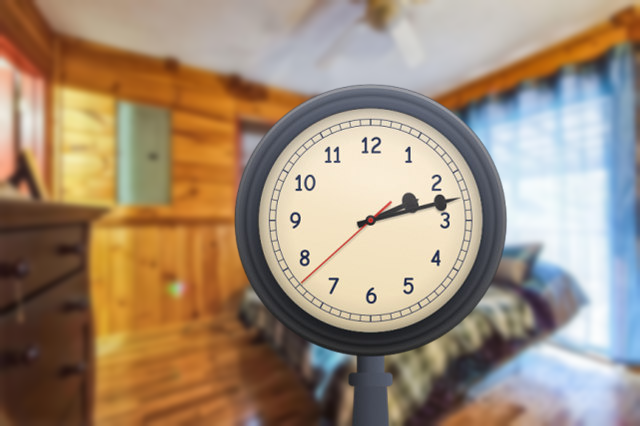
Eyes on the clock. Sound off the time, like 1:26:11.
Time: 2:12:38
